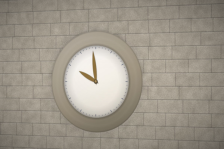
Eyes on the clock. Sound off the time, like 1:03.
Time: 9:59
